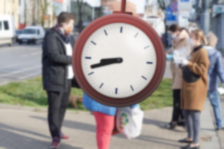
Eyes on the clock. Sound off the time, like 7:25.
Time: 8:42
